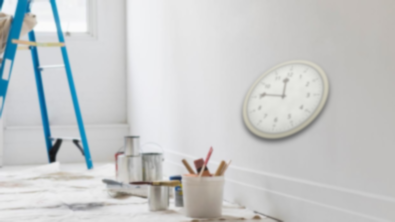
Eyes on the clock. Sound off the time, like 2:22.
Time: 11:46
